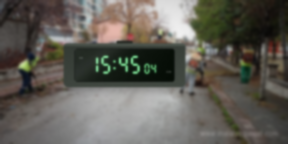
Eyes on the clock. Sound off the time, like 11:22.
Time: 15:45
